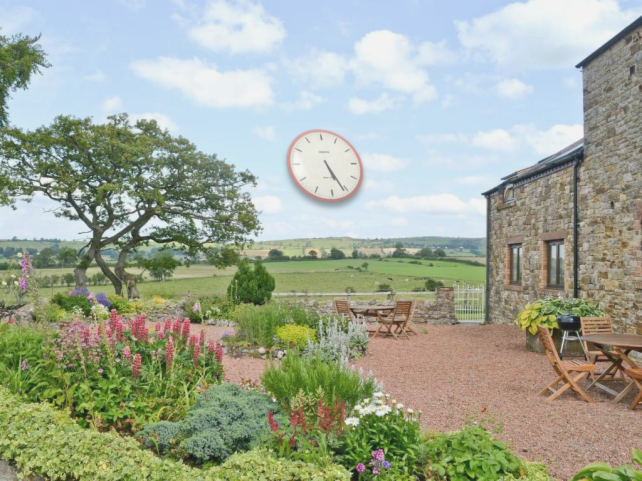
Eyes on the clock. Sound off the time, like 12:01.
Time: 5:26
